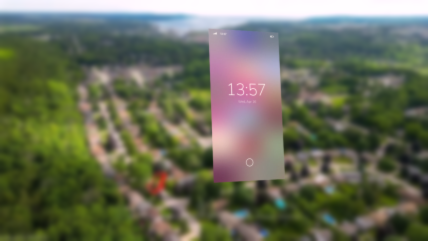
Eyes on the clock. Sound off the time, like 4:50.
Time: 13:57
